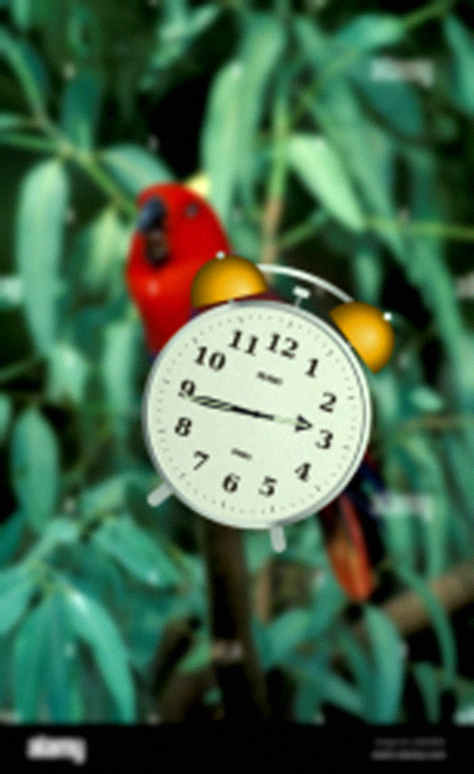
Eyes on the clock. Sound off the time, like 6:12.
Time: 2:44
